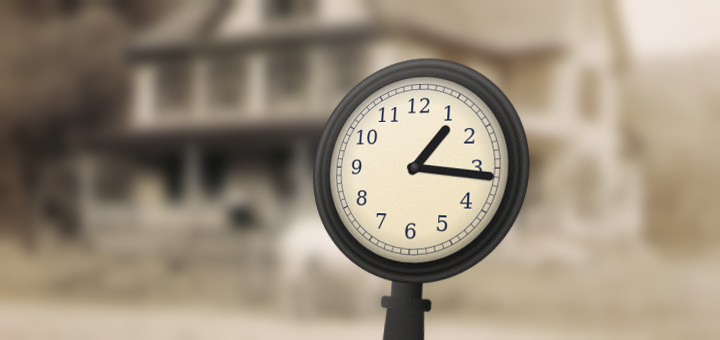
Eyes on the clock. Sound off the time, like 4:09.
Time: 1:16
